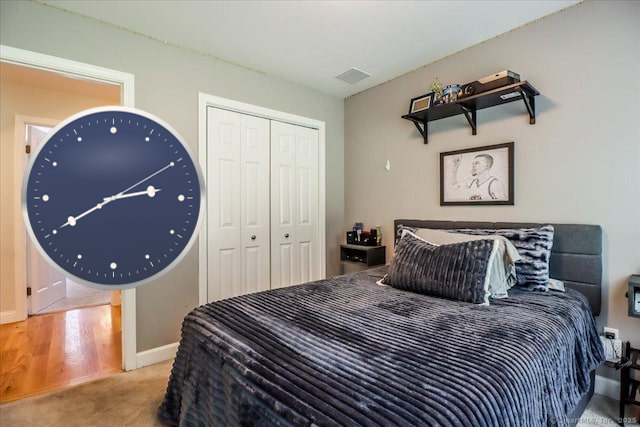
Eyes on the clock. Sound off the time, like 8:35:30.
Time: 2:40:10
